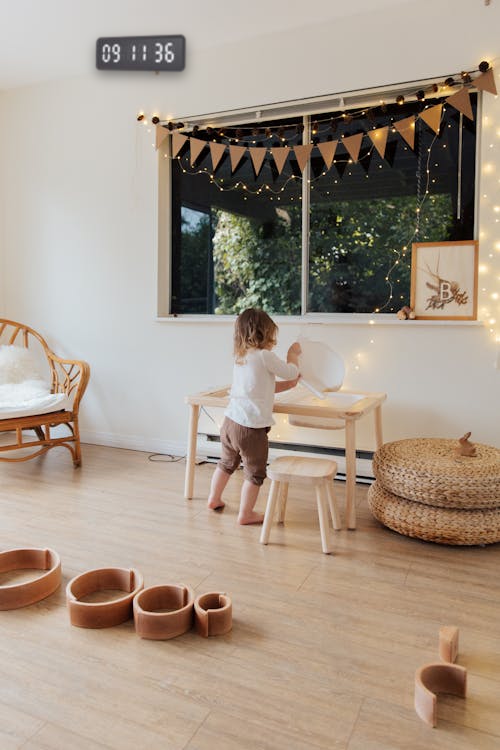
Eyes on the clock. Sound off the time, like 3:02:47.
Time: 9:11:36
